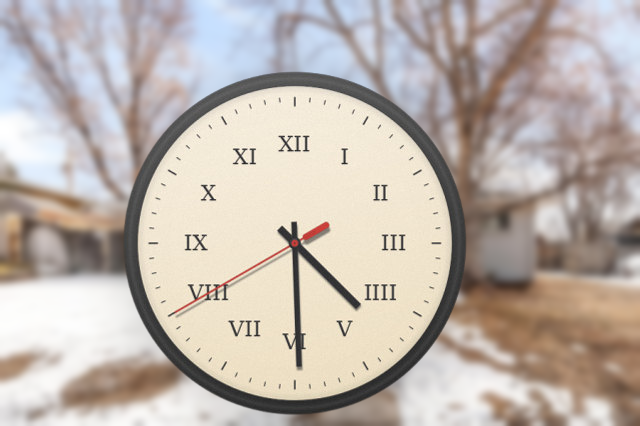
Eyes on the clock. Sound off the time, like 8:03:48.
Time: 4:29:40
